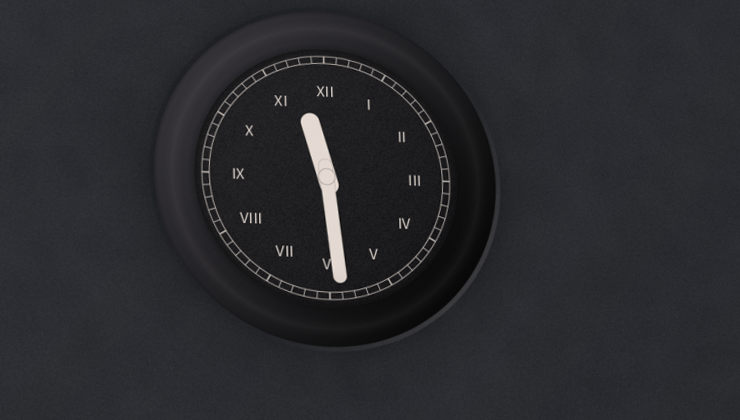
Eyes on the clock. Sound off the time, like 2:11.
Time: 11:29
